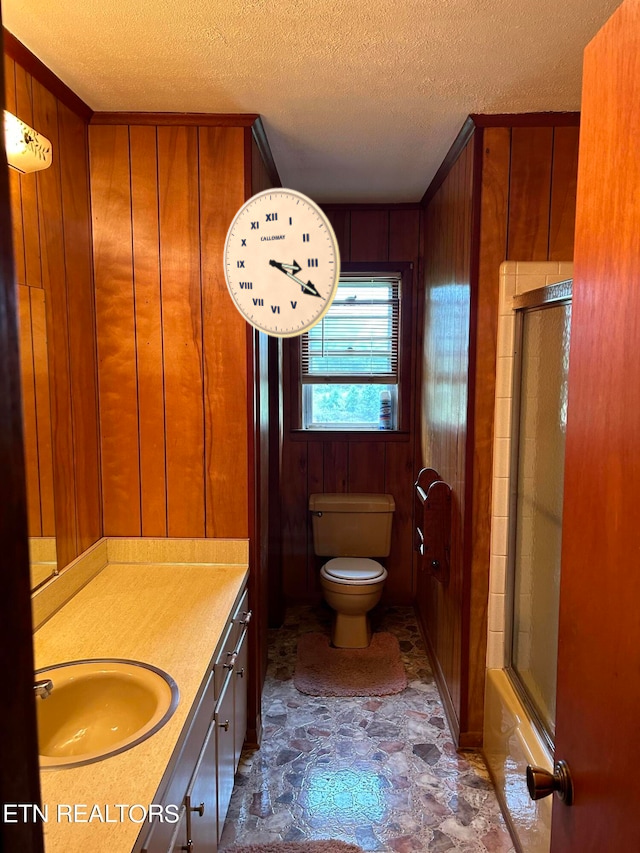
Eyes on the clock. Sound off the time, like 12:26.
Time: 3:20
